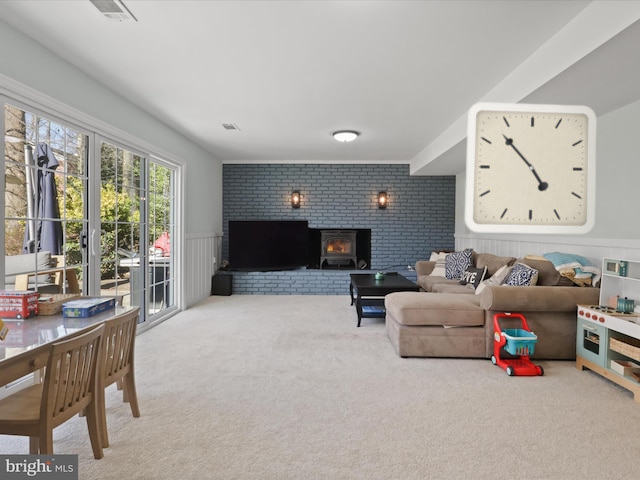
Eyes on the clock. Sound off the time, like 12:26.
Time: 4:53
